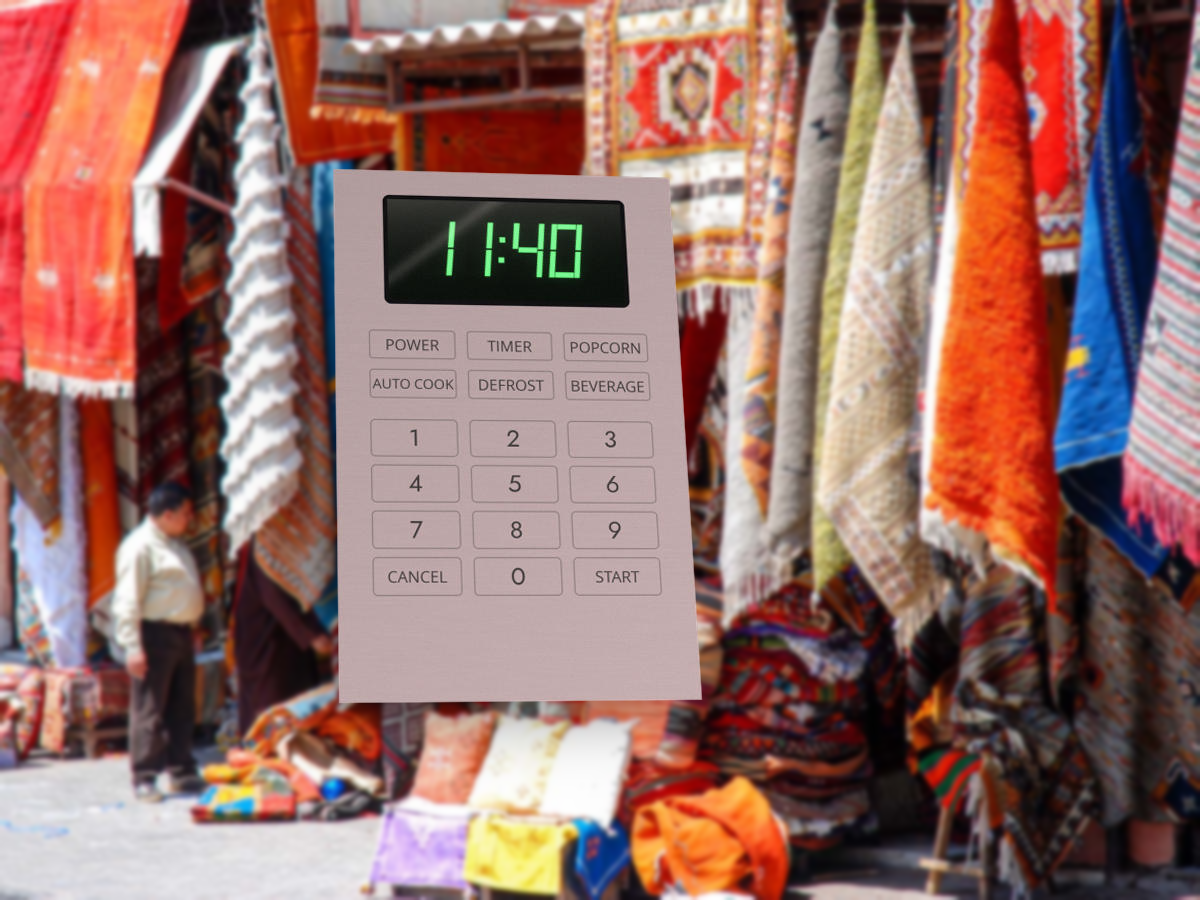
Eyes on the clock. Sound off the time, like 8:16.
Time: 11:40
